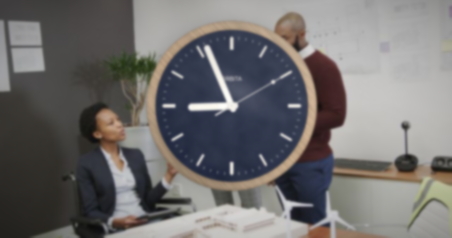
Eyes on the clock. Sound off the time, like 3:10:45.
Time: 8:56:10
